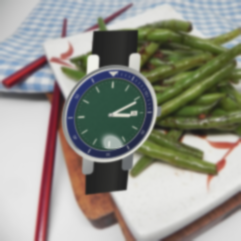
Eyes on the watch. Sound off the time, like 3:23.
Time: 3:11
